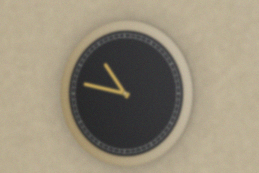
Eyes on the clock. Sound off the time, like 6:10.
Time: 10:47
